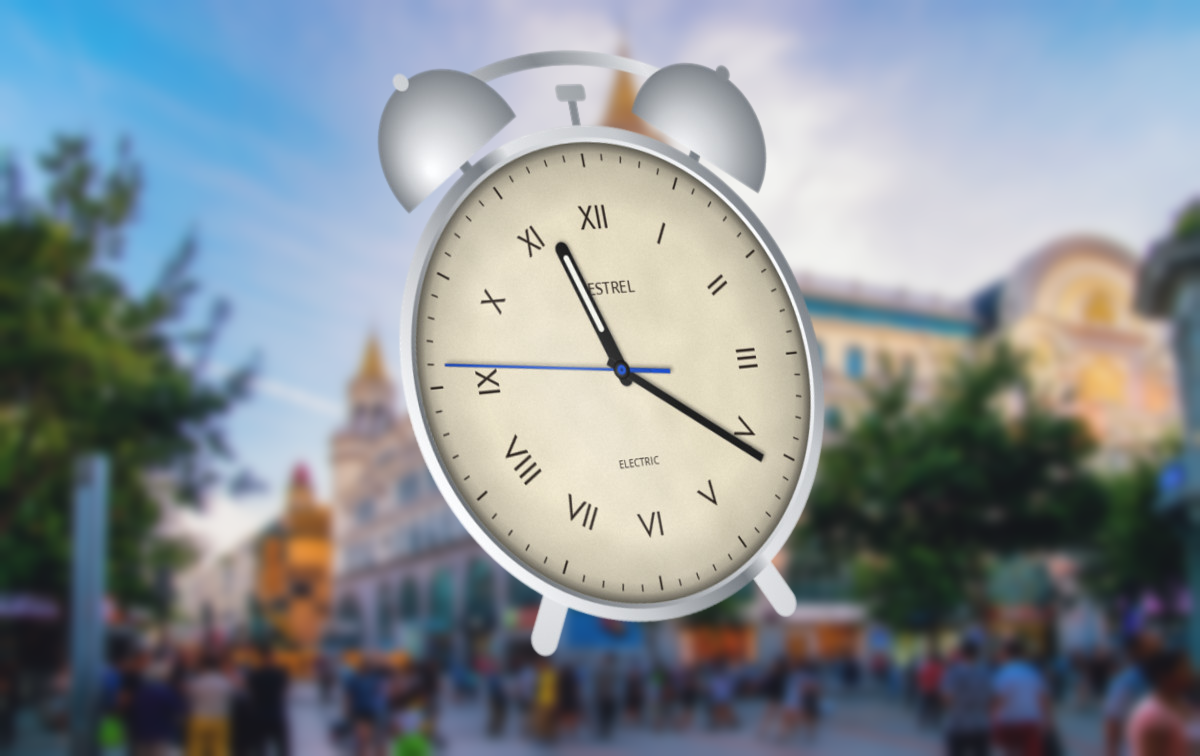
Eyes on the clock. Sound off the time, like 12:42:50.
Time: 11:20:46
